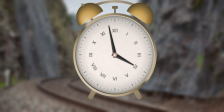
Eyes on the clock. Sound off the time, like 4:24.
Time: 3:58
